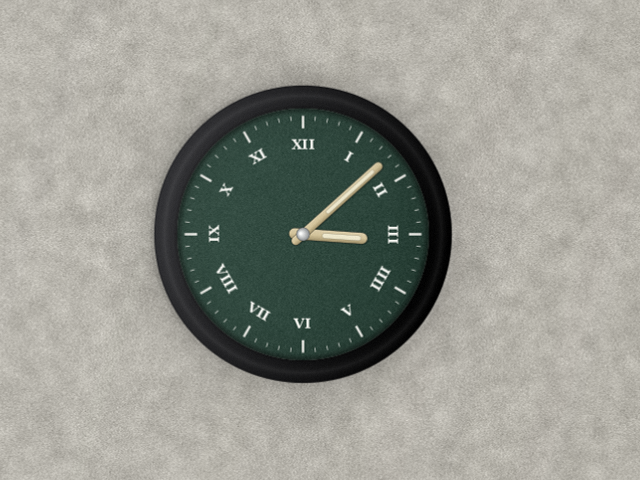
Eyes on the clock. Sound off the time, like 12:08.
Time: 3:08
